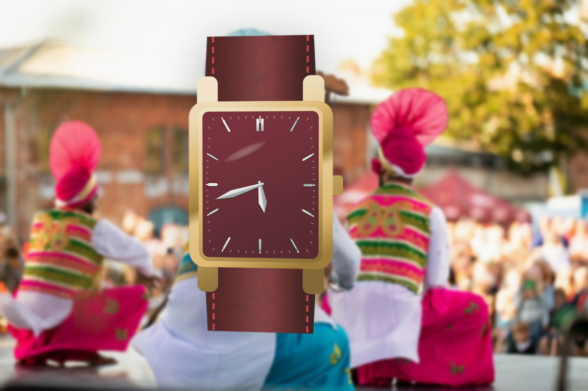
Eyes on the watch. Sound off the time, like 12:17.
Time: 5:42
